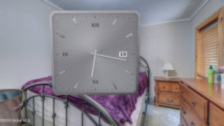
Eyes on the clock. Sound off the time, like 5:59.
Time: 6:17
